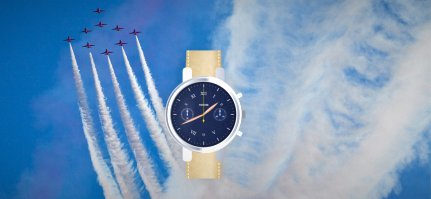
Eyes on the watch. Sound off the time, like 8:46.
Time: 1:41
